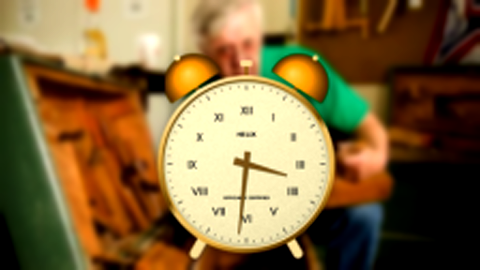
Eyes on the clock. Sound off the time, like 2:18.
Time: 3:31
